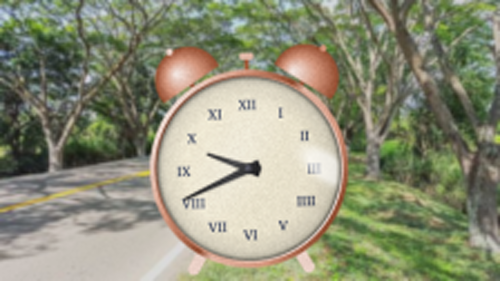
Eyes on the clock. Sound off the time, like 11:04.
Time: 9:41
